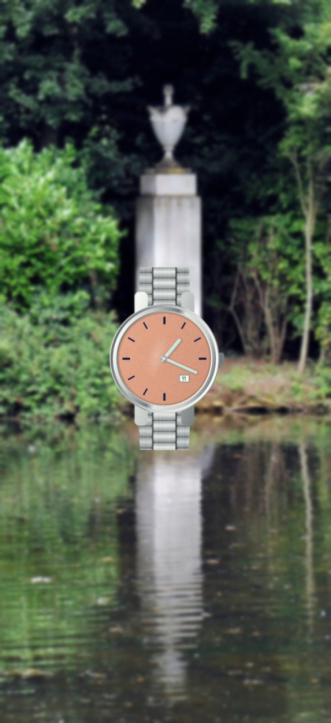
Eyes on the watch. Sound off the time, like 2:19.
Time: 1:19
